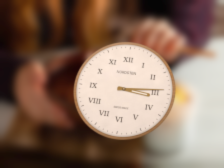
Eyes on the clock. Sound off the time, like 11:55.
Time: 3:14
